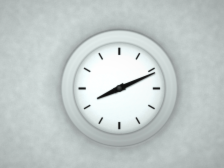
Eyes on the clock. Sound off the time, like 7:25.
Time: 8:11
